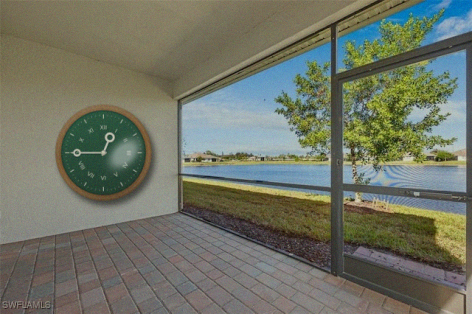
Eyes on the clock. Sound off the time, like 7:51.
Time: 12:45
